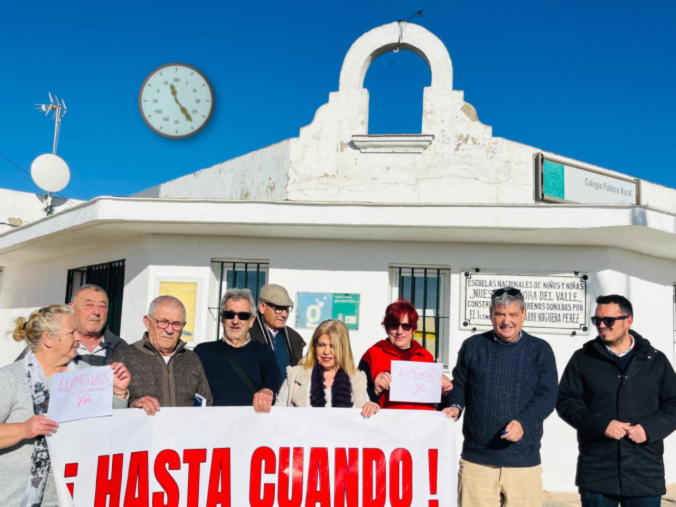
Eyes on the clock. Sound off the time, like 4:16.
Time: 11:24
